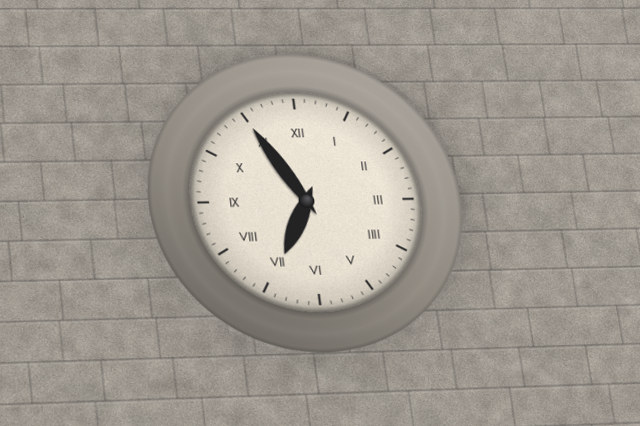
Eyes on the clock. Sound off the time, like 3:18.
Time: 6:55
